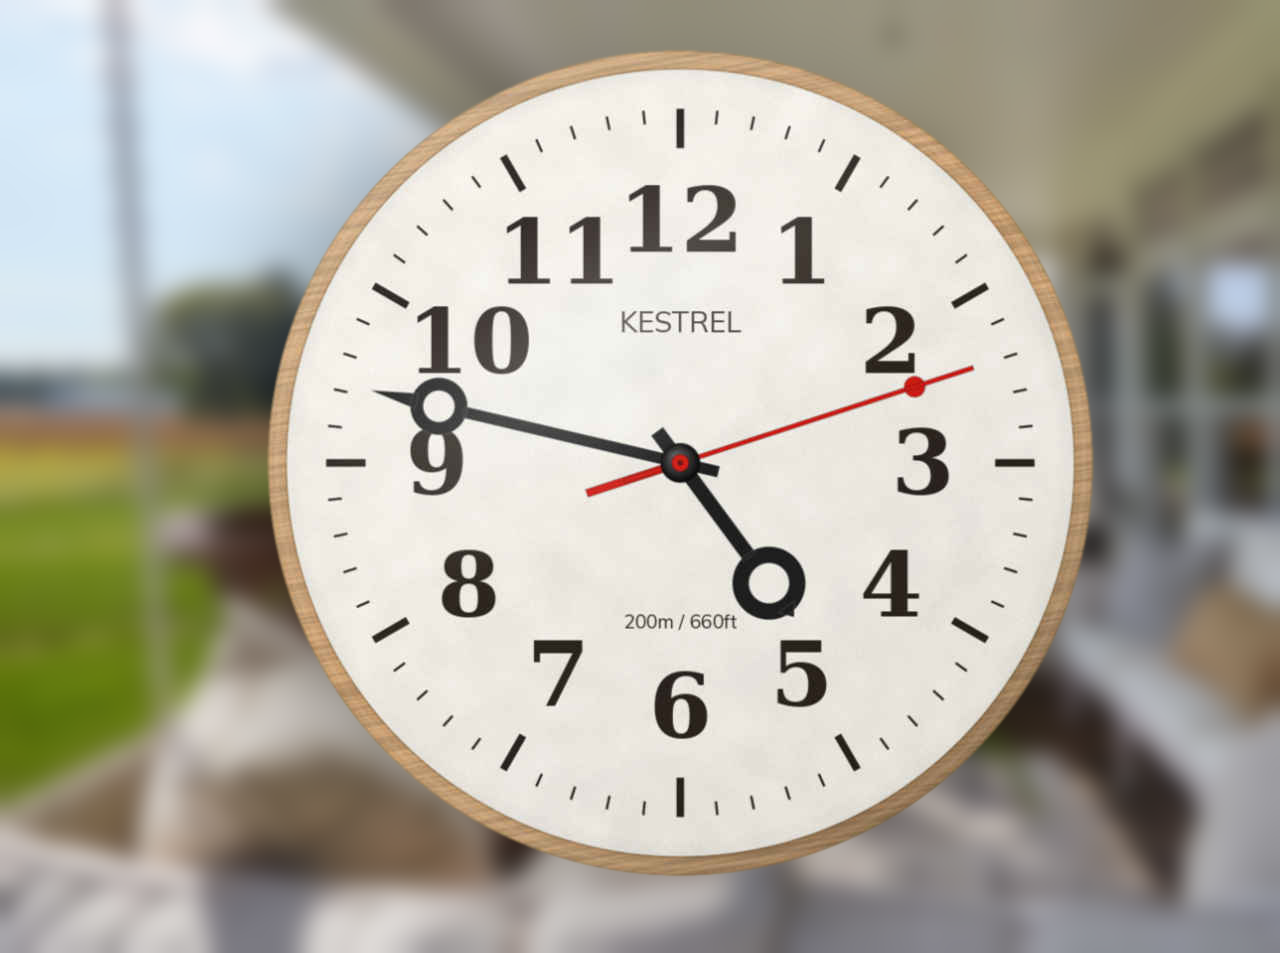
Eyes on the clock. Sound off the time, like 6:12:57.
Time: 4:47:12
